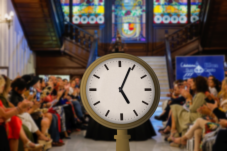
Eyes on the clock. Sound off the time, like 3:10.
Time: 5:04
